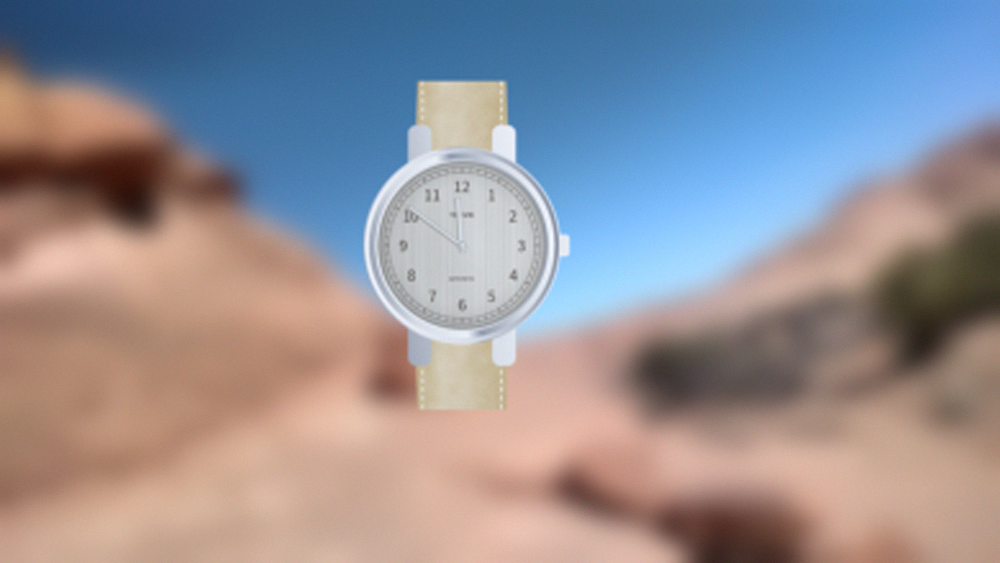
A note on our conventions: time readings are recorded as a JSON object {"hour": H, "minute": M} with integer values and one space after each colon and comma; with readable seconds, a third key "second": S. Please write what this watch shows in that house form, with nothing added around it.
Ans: {"hour": 11, "minute": 51}
